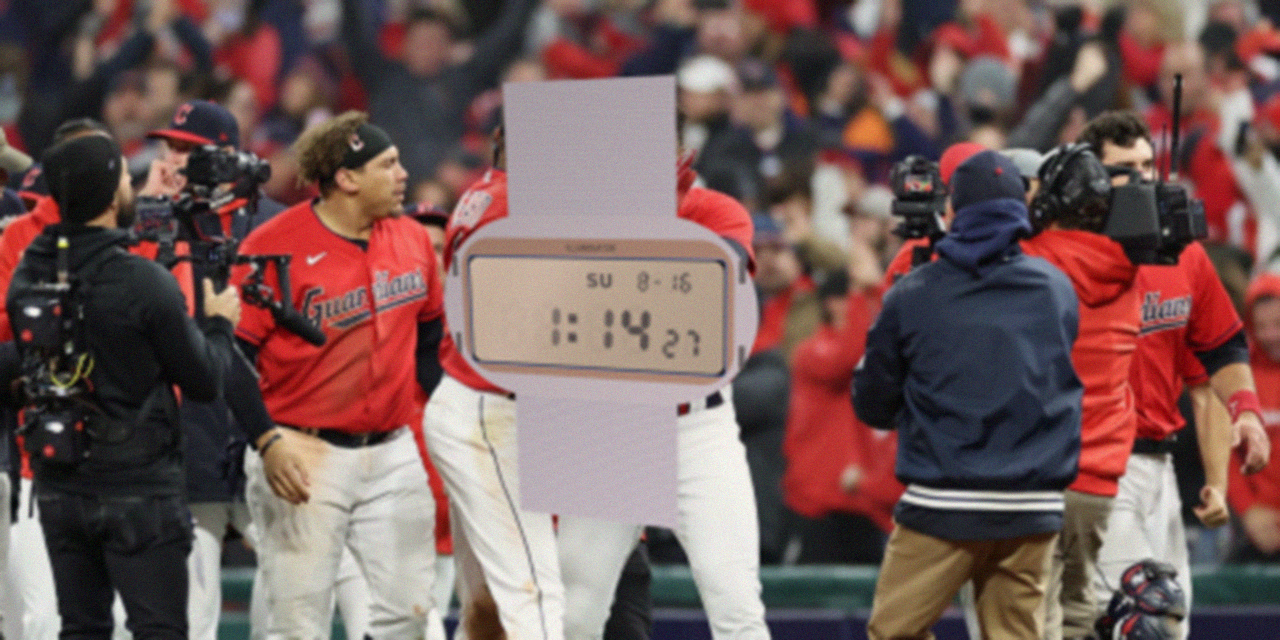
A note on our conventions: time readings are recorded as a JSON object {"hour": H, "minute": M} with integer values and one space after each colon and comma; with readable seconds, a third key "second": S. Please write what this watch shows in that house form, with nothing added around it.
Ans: {"hour": 1, "minute": 14, "second": 27}
